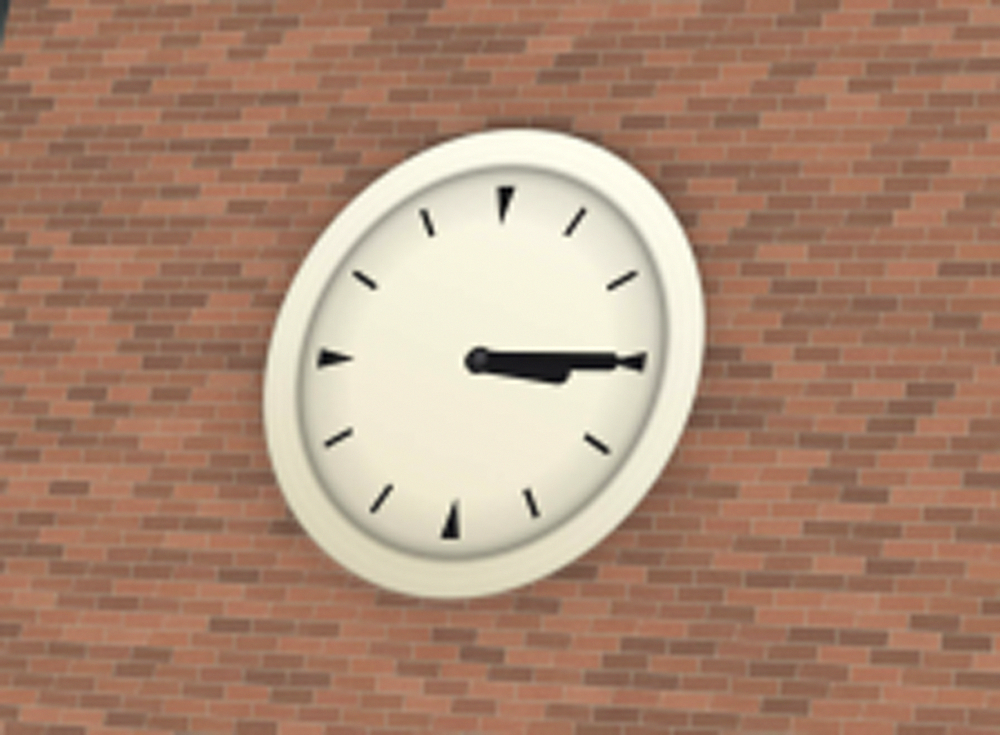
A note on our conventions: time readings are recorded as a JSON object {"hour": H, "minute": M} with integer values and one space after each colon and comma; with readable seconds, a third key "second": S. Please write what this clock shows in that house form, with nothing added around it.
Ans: {"hour": 3, "minute": 15}
